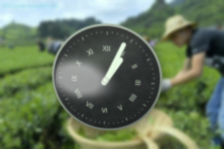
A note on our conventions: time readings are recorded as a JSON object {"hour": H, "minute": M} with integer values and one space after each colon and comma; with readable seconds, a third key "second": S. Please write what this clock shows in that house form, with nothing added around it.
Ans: {"hour": 1, "minute": 4}
